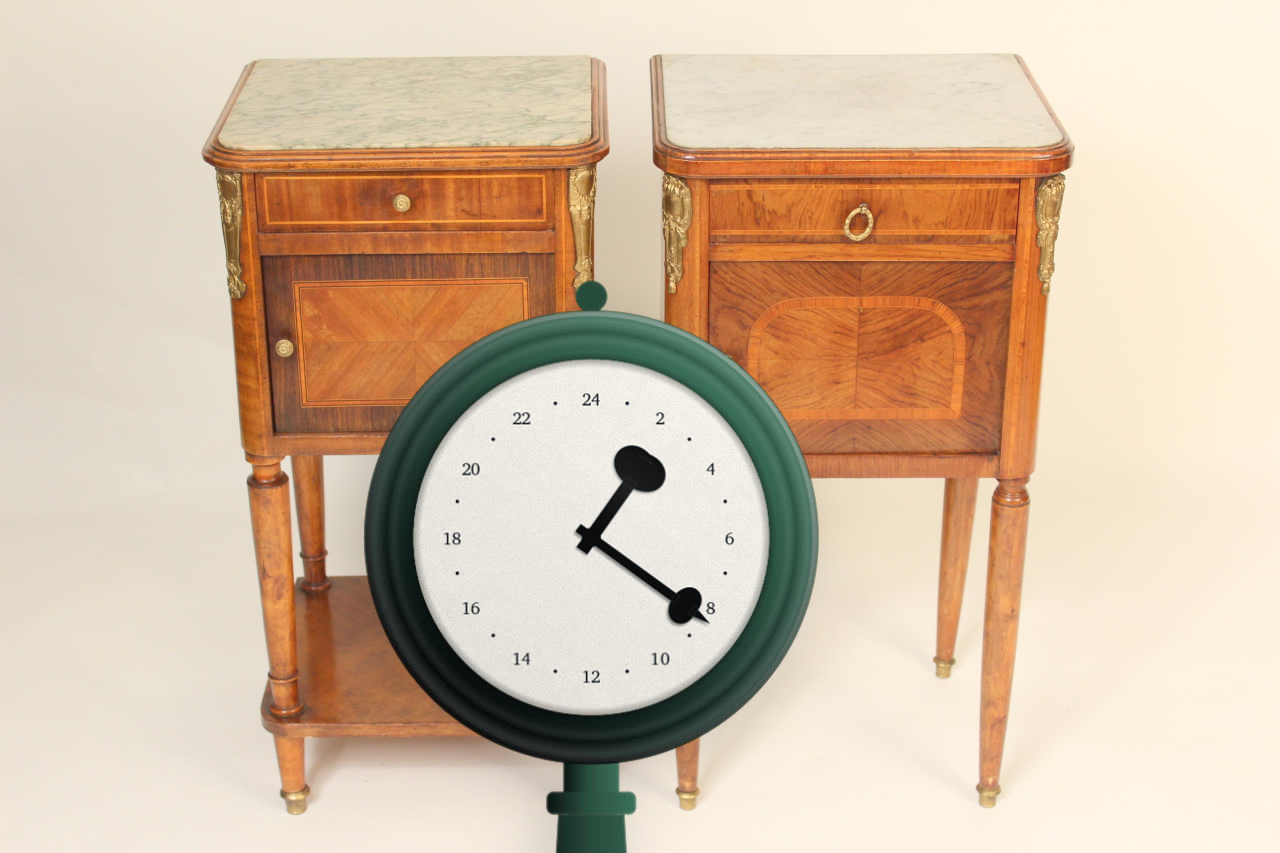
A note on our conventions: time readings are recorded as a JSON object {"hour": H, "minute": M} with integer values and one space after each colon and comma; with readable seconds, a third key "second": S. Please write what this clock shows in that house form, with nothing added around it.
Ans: {"hour": 2, "minute": 21}
